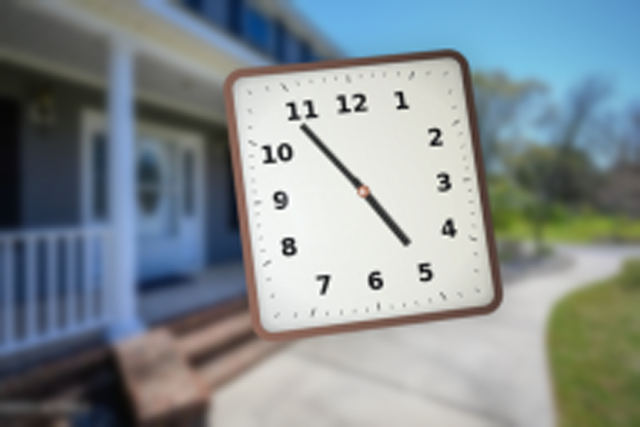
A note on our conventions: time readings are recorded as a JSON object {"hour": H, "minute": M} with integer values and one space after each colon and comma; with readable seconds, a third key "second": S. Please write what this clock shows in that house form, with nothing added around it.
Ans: {"hour": 4, "minute": 54}
